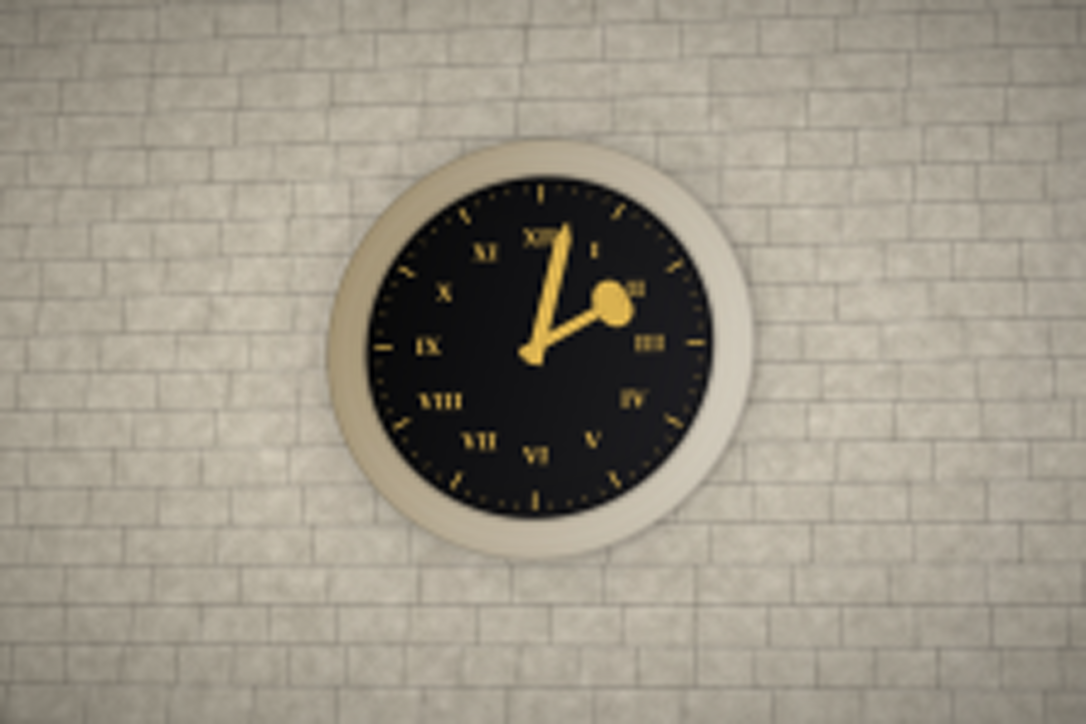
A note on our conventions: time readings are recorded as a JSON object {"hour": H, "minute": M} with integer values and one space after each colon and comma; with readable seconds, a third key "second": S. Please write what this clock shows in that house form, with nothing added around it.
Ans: {"hour": 2, "minute": 2}
